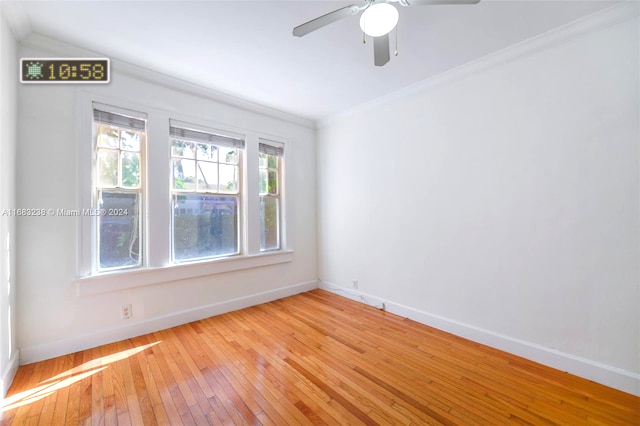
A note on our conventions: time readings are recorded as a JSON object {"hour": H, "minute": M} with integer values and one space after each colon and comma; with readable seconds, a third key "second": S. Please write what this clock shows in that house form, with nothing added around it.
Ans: {"hour": 10, "minute": 58}
